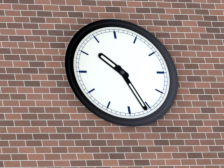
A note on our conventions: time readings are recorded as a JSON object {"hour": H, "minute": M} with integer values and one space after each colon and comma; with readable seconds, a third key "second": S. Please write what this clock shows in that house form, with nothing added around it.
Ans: {"hour": 10, "minute": 26}
